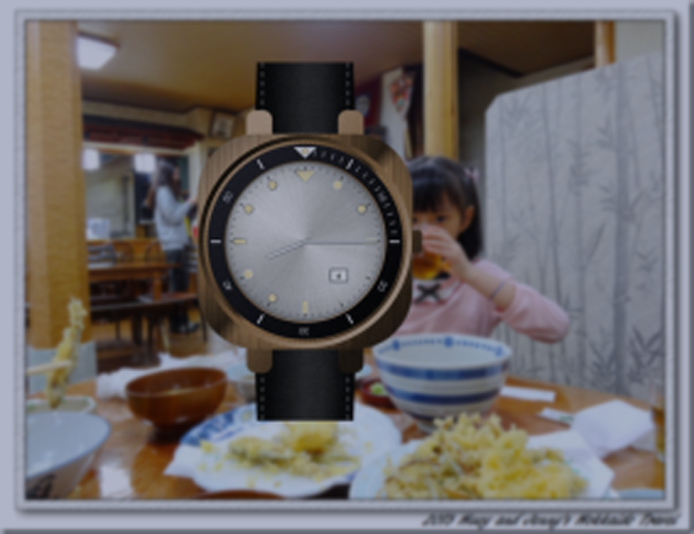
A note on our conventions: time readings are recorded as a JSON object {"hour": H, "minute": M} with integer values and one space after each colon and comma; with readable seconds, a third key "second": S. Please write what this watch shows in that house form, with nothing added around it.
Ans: {"hour": 8, "minute": 15}
